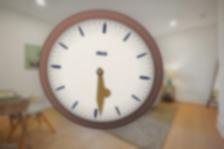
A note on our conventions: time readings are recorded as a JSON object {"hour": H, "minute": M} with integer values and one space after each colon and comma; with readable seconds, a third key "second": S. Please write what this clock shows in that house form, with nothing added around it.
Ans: {"hour": 5, "minute": 29}
